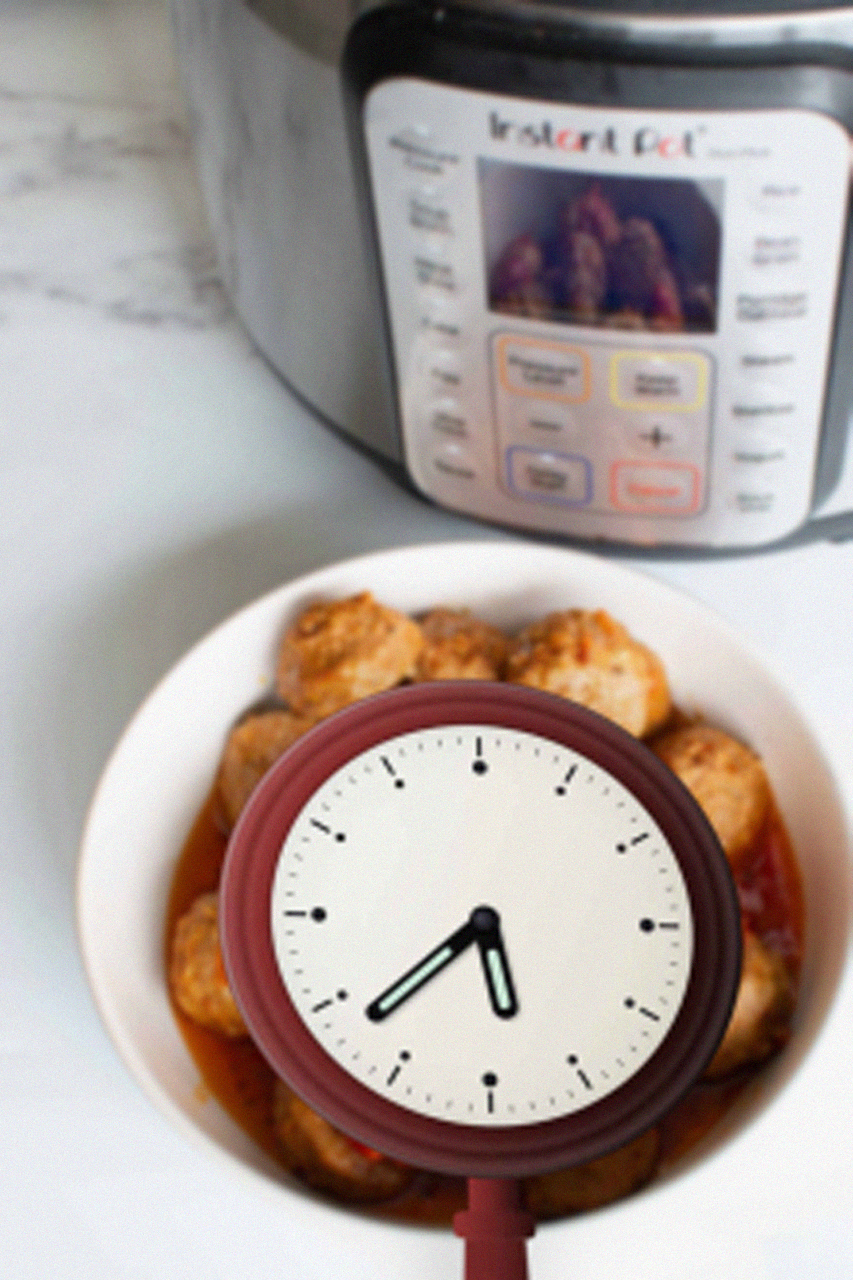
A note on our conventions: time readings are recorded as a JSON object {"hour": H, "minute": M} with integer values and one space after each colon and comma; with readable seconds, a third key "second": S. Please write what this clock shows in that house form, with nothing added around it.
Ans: {"hour": 5, "minute": 38}
